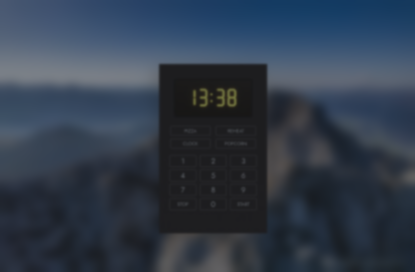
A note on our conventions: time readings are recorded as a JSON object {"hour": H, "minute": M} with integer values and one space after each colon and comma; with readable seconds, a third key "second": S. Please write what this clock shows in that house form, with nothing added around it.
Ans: {"hour": 13, "minute": 38}
